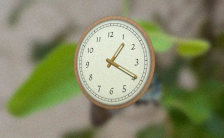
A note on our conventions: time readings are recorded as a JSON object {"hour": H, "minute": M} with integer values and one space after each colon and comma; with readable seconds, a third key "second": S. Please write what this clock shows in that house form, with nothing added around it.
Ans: {"hour": 1, "minute": 20}
